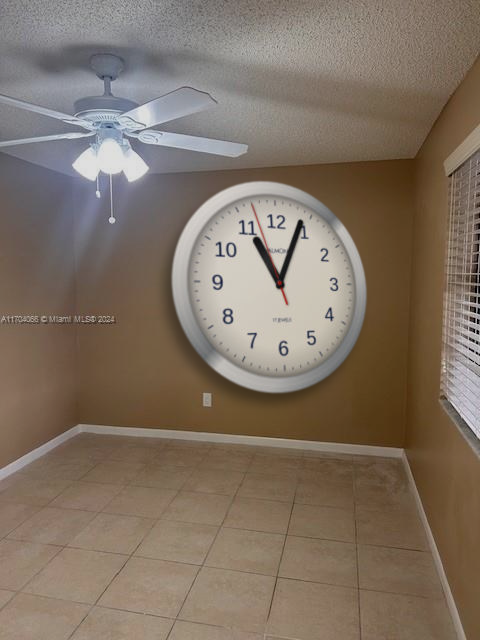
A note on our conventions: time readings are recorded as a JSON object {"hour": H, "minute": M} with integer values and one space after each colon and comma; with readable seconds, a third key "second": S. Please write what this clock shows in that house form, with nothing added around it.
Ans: {"hour": 11, "minute": 3, "second": 57}
